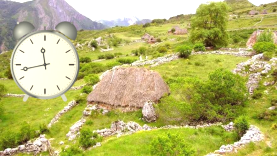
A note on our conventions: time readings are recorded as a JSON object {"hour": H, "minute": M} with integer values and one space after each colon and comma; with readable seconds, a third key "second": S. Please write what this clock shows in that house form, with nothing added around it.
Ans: {"hour": 11, "minute": 43}
